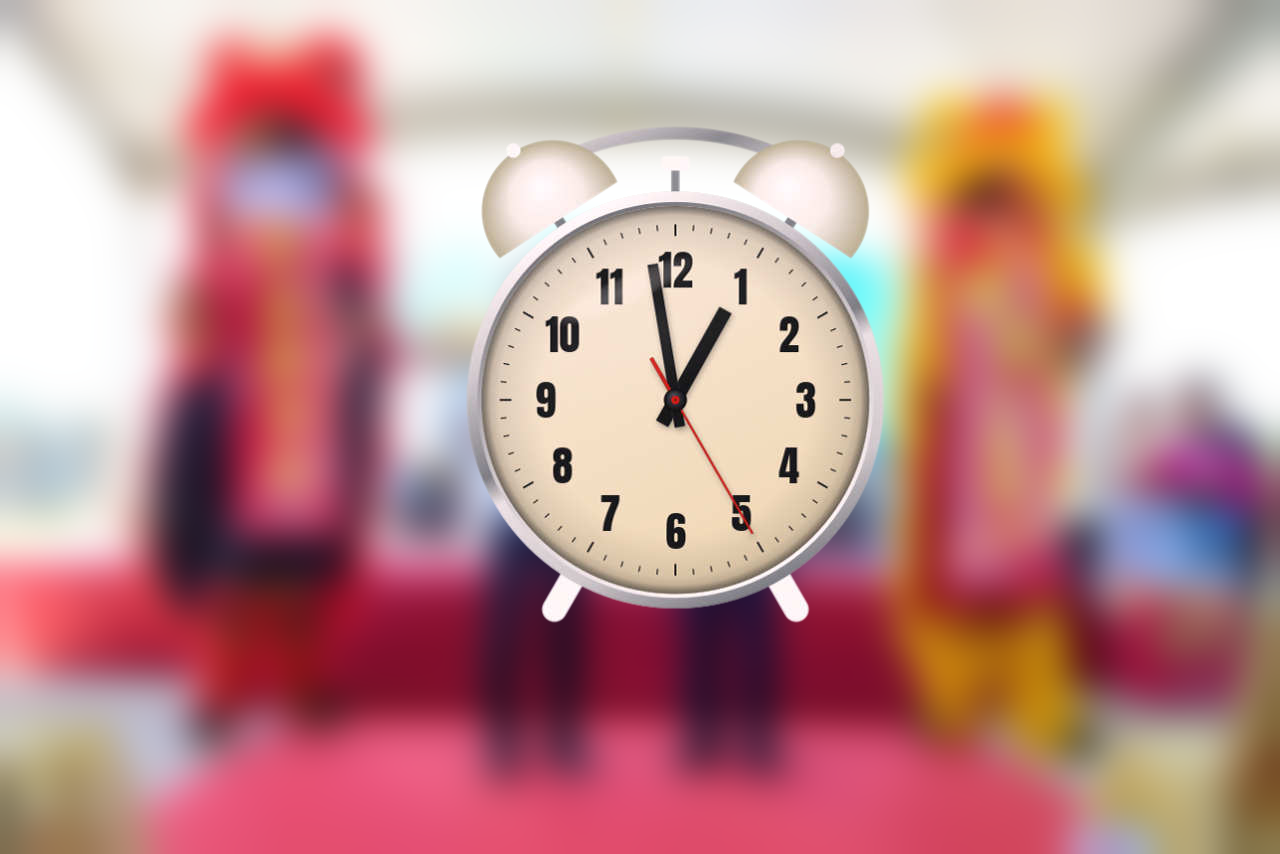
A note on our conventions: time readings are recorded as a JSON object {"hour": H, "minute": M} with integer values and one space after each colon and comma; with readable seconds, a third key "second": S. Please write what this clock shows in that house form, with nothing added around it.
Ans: {"hour": 12, "minute": 58, "second": 25}
